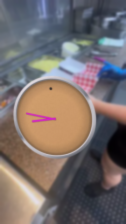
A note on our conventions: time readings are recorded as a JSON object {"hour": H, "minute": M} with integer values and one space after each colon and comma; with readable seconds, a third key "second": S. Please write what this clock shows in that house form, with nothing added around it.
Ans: {"hour": 8, "minute": 47}
